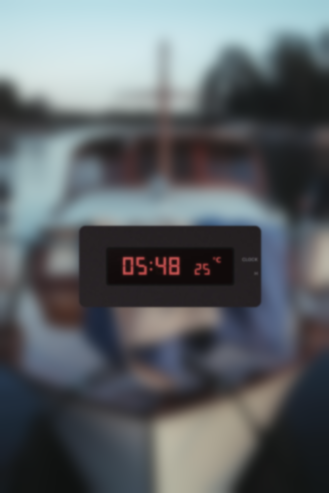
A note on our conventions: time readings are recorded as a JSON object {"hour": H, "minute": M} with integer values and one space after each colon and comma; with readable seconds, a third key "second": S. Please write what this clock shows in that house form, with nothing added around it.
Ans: {"hour": 5, "minute": 48}
